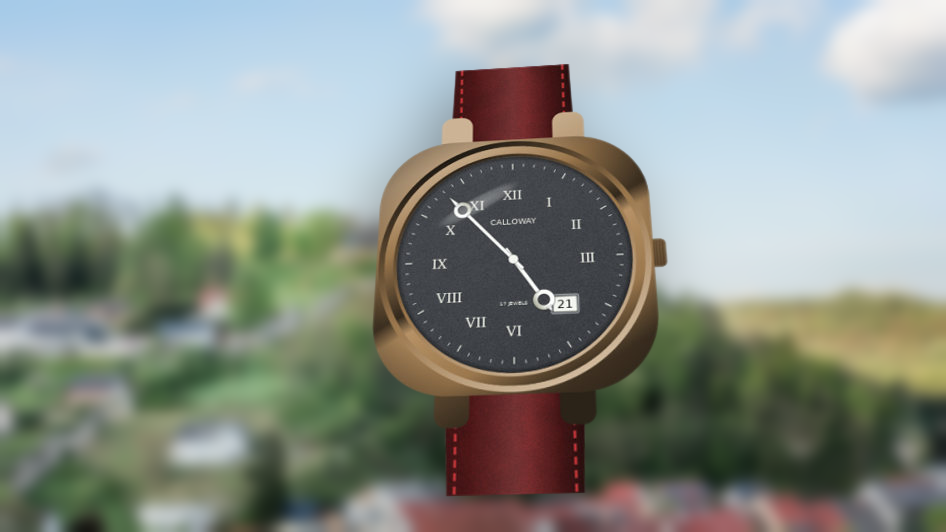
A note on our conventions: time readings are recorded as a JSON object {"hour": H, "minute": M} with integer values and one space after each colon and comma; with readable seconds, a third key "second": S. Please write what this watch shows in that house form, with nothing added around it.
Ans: {"hour": 4, "minute": 53}
